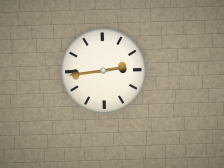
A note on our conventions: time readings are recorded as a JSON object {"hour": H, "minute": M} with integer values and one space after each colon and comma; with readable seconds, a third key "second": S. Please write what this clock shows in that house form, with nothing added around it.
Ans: {"hour": 2, "minute": 44}
